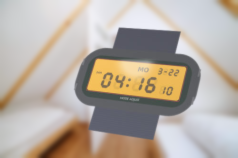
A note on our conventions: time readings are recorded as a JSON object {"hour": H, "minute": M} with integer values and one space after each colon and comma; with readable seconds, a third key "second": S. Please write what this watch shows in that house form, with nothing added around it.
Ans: {"hour": 4, "minute": 16}
